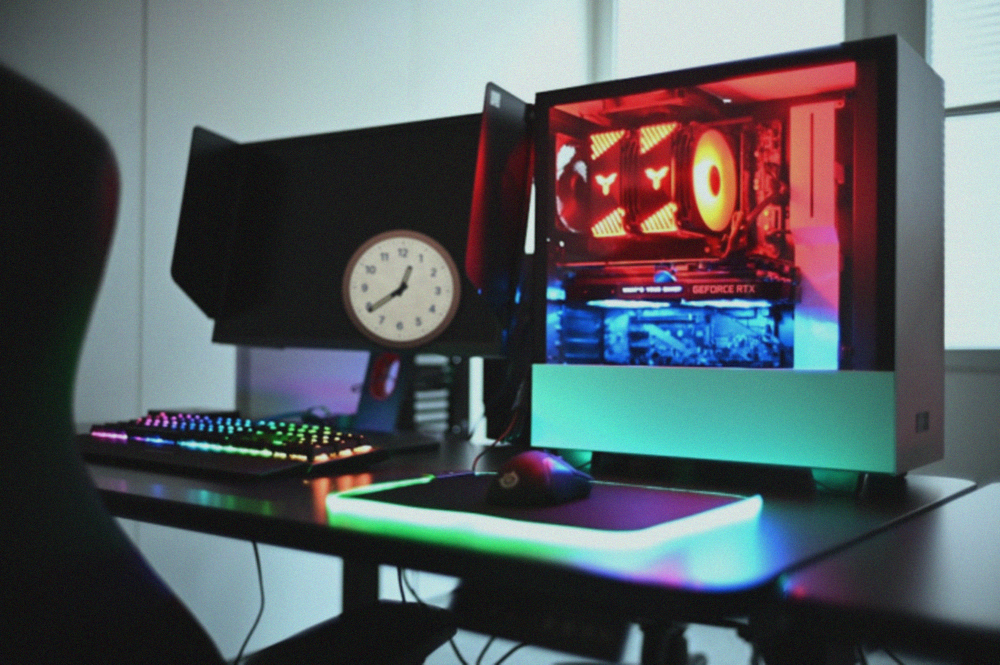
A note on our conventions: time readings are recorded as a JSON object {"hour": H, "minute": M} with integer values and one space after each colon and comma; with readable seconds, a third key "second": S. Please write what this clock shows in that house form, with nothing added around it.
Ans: {"hour": 12, "minute": 39}
